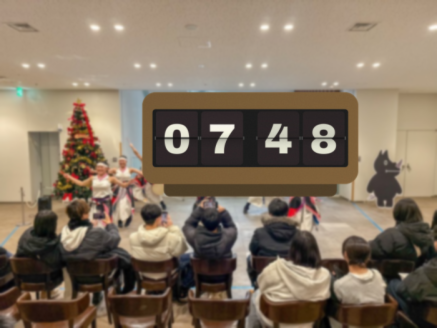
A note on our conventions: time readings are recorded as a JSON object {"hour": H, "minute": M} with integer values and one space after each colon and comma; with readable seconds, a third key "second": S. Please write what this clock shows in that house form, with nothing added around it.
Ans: {"hour": 7, "minute": 48}
